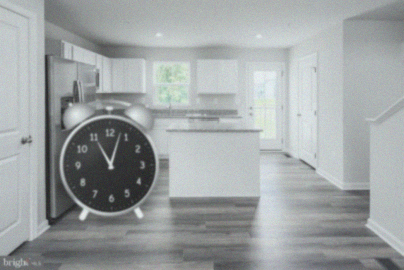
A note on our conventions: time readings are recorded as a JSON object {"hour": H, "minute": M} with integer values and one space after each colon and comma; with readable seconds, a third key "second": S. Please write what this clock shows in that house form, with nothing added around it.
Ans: {"hour": 11, "minute": 3}
